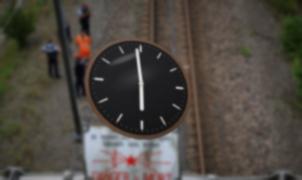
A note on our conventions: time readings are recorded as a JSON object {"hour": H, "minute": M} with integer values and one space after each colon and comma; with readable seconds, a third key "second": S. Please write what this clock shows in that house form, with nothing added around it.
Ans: {"hour": 5, "minute": 59}
